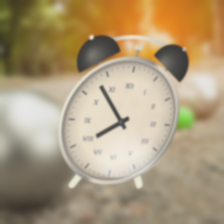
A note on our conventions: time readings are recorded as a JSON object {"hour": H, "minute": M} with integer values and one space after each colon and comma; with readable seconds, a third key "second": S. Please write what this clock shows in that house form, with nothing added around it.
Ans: {"hour": 7, "minute": 53}
